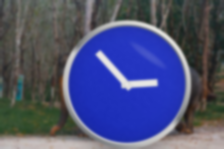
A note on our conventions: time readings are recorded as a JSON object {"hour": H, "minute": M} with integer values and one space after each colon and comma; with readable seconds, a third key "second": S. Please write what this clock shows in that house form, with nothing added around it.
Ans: {"hour": 2, "minute": 53}
